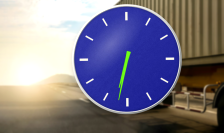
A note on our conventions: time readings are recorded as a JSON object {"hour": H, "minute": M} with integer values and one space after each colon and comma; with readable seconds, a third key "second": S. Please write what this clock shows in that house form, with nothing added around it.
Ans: {"hour": 6, "minute": 32}
